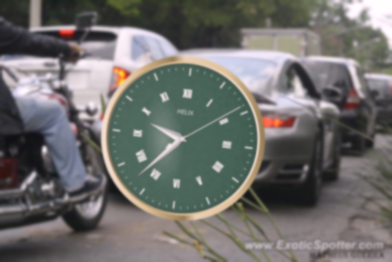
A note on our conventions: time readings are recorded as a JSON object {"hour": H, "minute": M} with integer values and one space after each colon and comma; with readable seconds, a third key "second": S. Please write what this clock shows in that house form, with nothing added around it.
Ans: {"hour": 9, "minute": 37, "second": 9}
